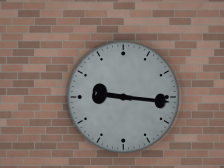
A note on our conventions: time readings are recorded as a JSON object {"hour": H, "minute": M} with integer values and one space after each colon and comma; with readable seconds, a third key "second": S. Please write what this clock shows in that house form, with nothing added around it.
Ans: {"hour": 9, "minute": 16}
